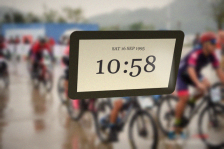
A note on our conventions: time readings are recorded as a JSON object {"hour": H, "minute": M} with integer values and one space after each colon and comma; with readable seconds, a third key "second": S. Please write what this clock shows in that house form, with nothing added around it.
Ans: {"hour": 10, "minute": 58}
